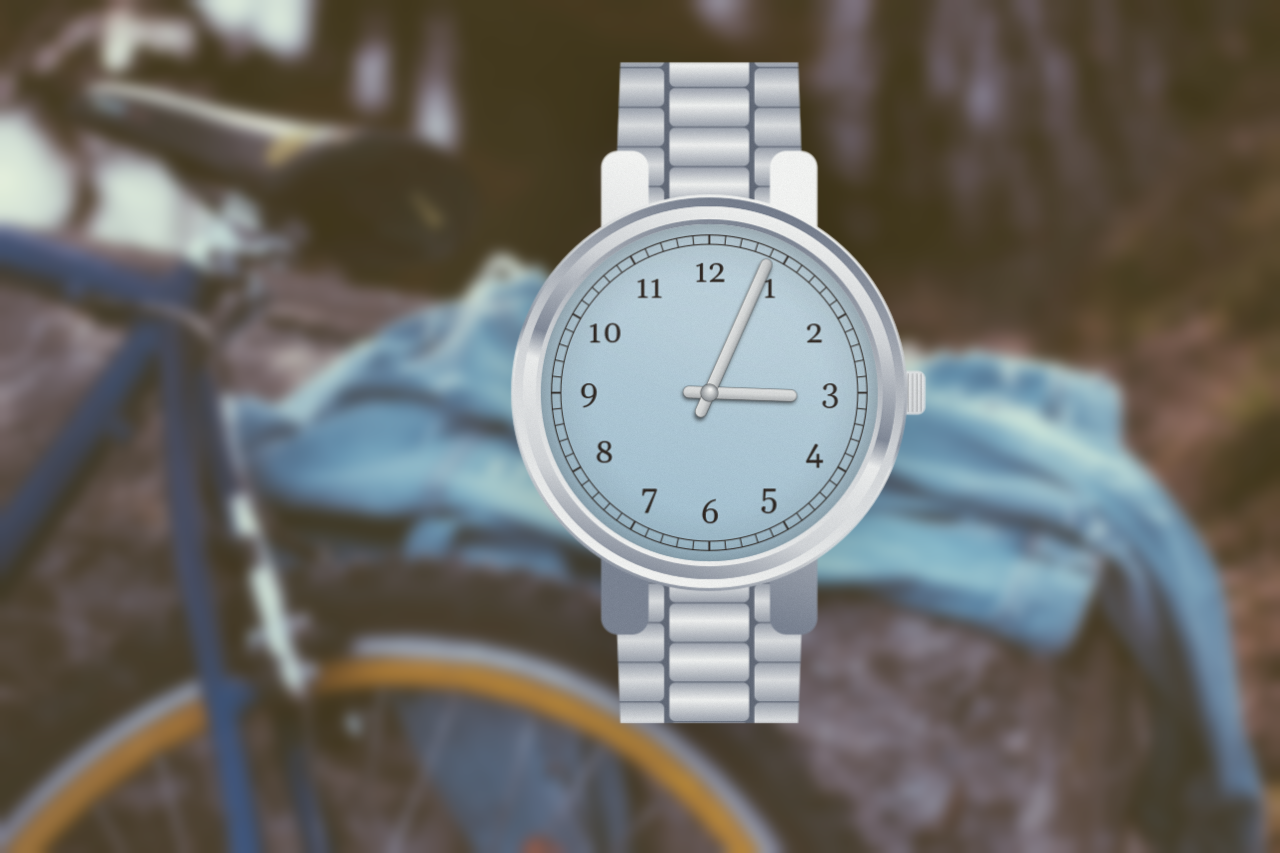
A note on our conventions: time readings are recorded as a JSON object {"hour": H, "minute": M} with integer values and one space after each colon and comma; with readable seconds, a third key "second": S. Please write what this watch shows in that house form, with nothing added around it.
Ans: {"hour": 3, "minute": 4}
